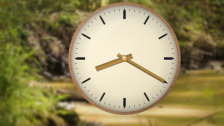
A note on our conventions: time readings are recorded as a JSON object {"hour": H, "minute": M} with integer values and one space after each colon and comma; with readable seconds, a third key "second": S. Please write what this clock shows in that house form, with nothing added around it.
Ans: {"hour": 8, "minute": 20}
